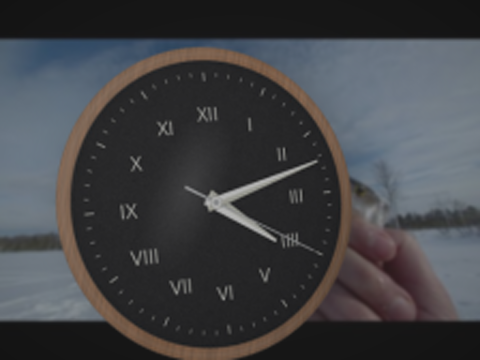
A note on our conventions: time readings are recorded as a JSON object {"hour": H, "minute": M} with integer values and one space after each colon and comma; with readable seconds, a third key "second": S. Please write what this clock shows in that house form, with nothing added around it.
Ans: {"hour": 4, "minute": 12, "second": 20}
